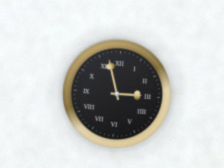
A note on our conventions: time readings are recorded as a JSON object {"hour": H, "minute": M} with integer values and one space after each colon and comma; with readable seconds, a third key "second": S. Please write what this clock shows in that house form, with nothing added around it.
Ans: {"hour": 2, "minute": 57}
